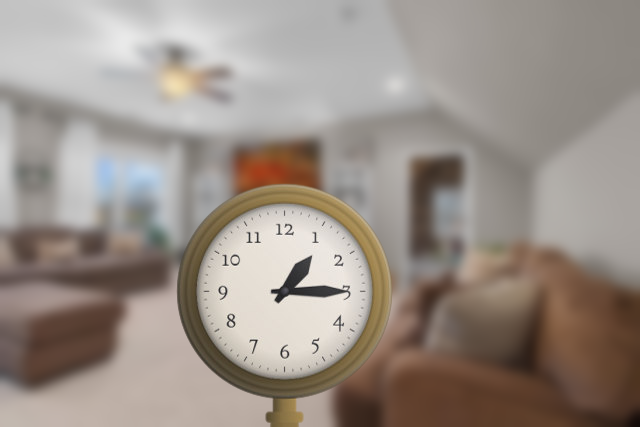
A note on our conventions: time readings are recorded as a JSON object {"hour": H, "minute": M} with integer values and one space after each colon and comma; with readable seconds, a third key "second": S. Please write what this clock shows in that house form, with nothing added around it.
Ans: {"hour": 1, "minute": 15}
